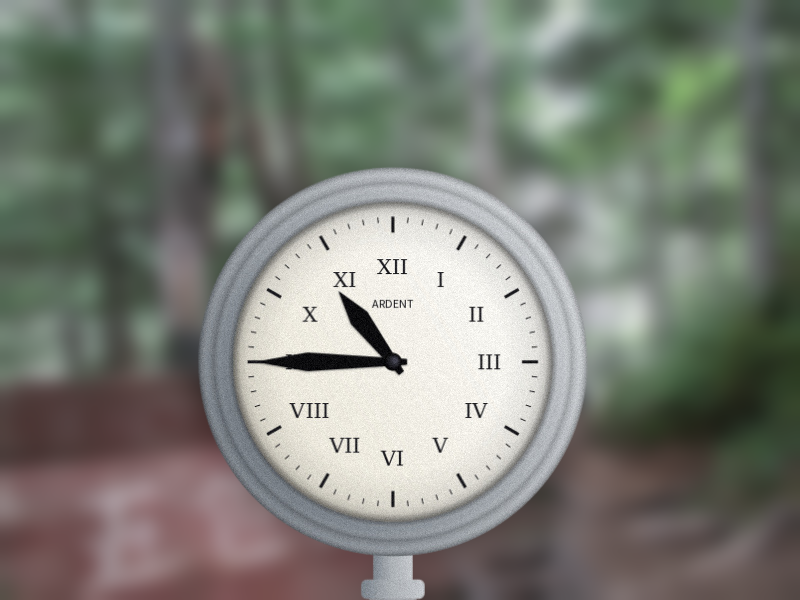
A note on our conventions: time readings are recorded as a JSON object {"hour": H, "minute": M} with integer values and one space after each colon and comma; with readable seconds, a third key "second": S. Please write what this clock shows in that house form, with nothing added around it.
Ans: {"hour": 10, "minute": 45}
